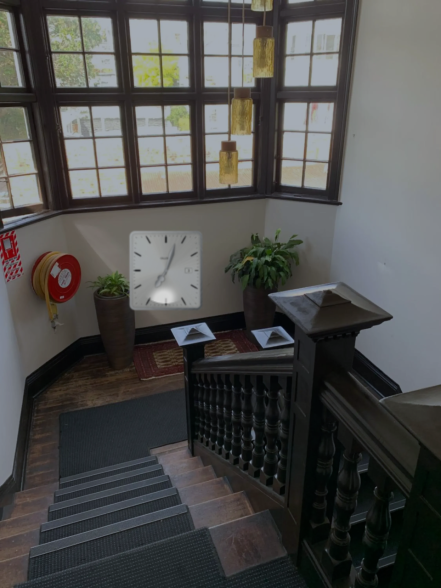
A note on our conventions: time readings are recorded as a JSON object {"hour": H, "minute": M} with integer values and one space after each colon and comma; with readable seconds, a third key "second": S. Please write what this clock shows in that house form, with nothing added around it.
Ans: {"hour": 7, "minute": 3}
